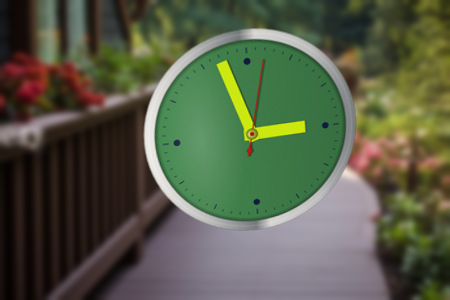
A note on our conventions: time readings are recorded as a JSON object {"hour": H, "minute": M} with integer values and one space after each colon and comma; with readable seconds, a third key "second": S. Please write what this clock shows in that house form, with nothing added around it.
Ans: {"hour": 2, "minute": 57, "second": 2}
